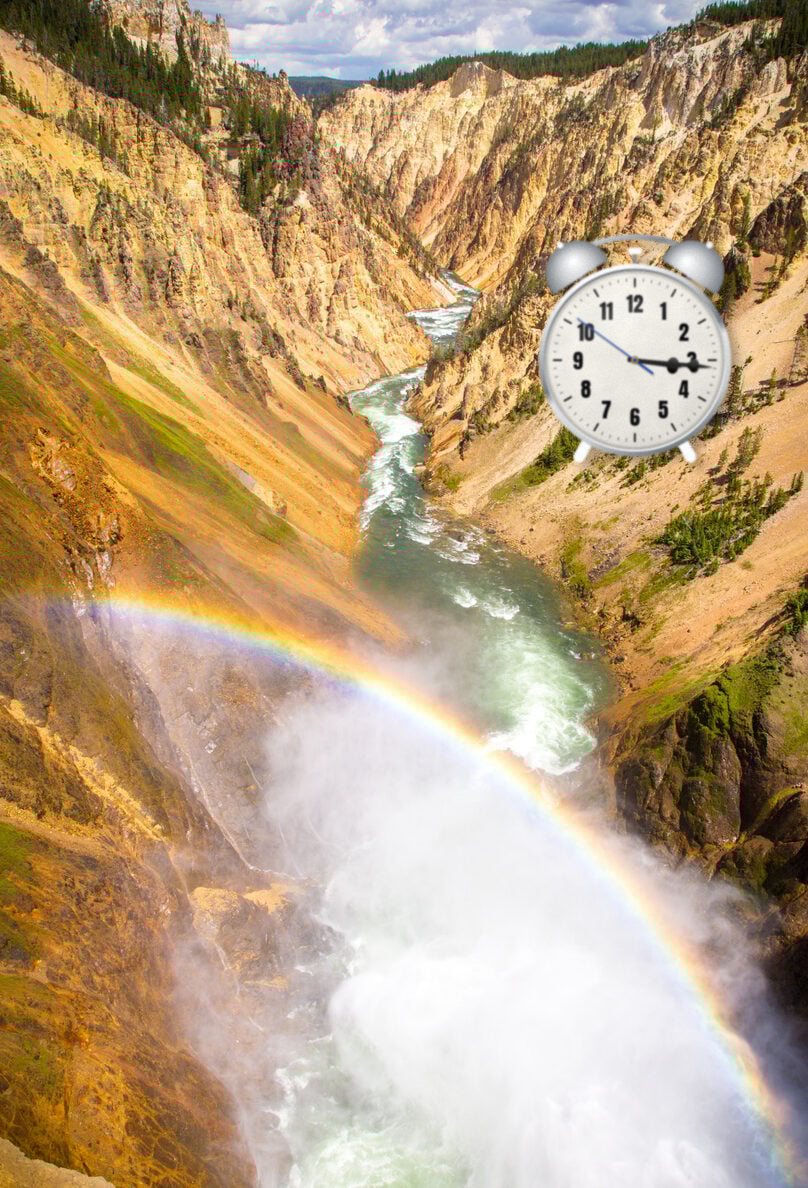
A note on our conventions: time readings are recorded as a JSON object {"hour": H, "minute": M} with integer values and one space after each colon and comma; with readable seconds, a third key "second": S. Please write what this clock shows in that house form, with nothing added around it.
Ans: {"hour": 3, "minute": 15, "second": 51}
